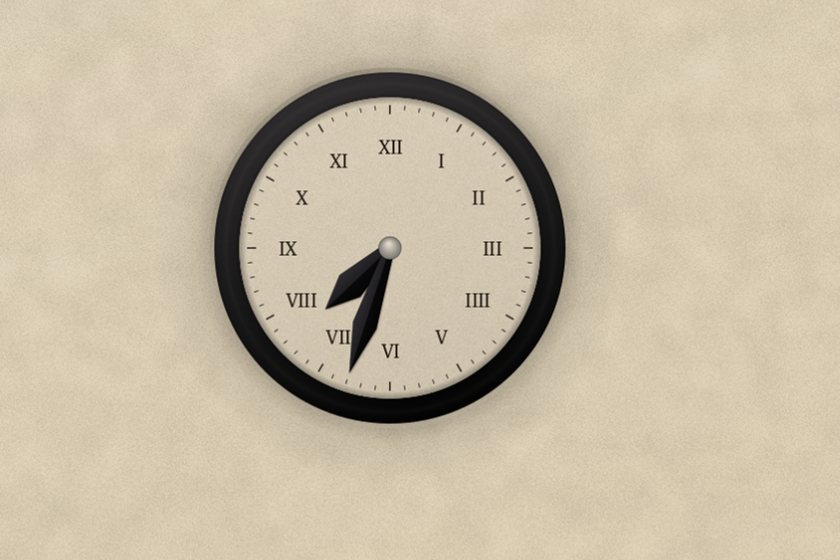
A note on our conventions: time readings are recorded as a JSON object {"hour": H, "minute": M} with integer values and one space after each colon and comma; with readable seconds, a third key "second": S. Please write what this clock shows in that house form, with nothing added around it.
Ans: {"hour": 7, "minute": 33}
